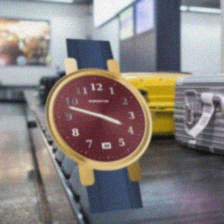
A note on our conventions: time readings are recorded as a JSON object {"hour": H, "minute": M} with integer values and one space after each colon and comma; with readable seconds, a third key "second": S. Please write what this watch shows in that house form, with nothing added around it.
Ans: {"hour": 3, "minute": 48}
